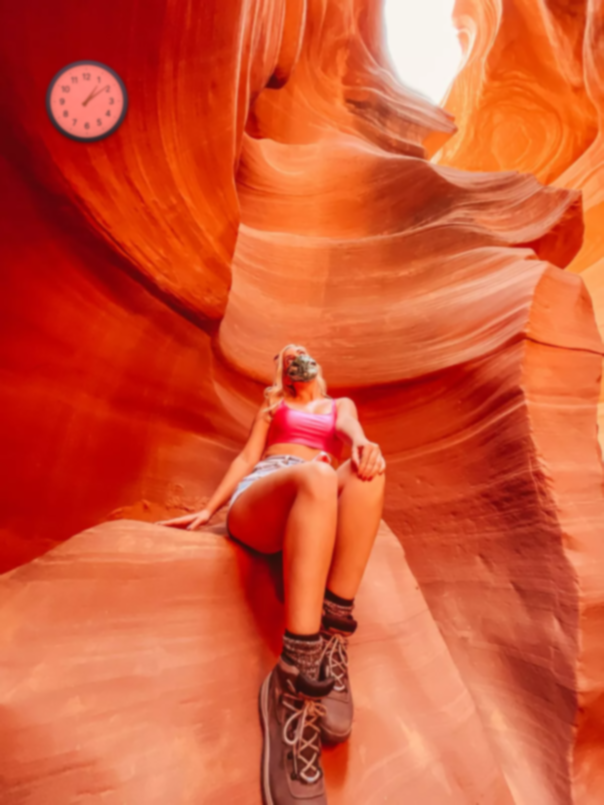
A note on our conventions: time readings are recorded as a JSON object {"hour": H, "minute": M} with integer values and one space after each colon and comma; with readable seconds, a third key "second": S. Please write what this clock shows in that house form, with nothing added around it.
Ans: {"hour": 1, "minute": 9}
